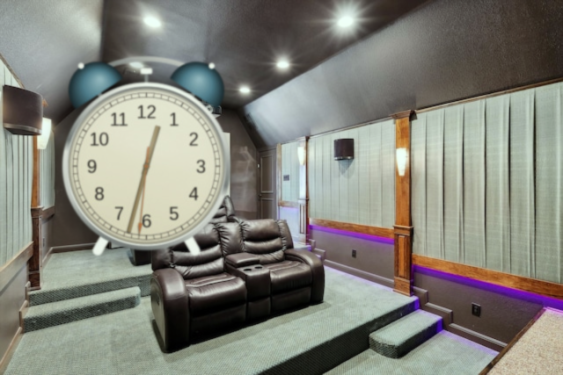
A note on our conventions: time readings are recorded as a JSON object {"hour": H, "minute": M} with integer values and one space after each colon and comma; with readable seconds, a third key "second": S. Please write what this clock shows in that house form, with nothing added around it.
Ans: {"hour": 12, "minute": 32, "second": 31}
